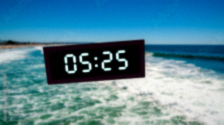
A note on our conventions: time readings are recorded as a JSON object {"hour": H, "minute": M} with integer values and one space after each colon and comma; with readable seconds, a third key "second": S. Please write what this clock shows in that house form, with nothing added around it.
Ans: {"hour": 5, "minute": 25}
